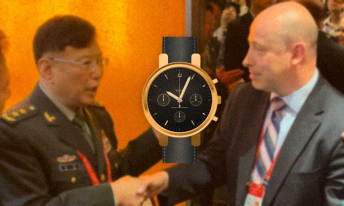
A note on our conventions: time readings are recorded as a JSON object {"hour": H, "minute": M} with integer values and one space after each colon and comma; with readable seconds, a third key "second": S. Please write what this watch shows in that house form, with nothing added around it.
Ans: {"hour": 10, "minute": 4}
